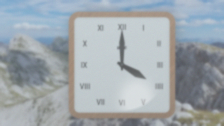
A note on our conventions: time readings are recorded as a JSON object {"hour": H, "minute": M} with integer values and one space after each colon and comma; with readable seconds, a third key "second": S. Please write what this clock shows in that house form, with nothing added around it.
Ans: {"hour": 4, "minute": 0}
